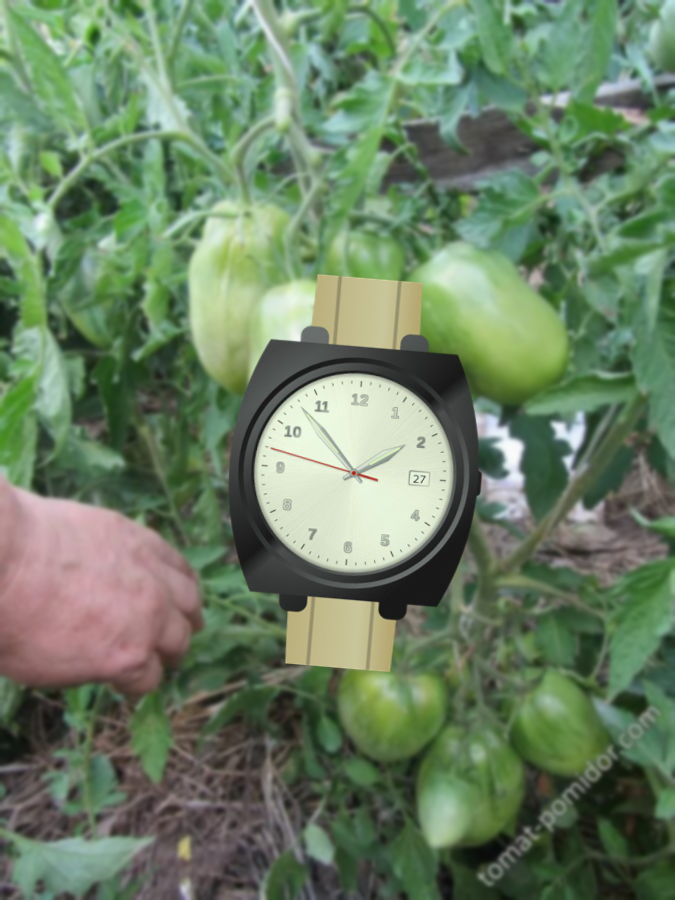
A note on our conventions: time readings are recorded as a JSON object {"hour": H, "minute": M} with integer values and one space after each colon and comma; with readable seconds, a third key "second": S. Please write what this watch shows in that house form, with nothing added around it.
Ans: {"hour": 1, "minute": 52, "second": 47}
